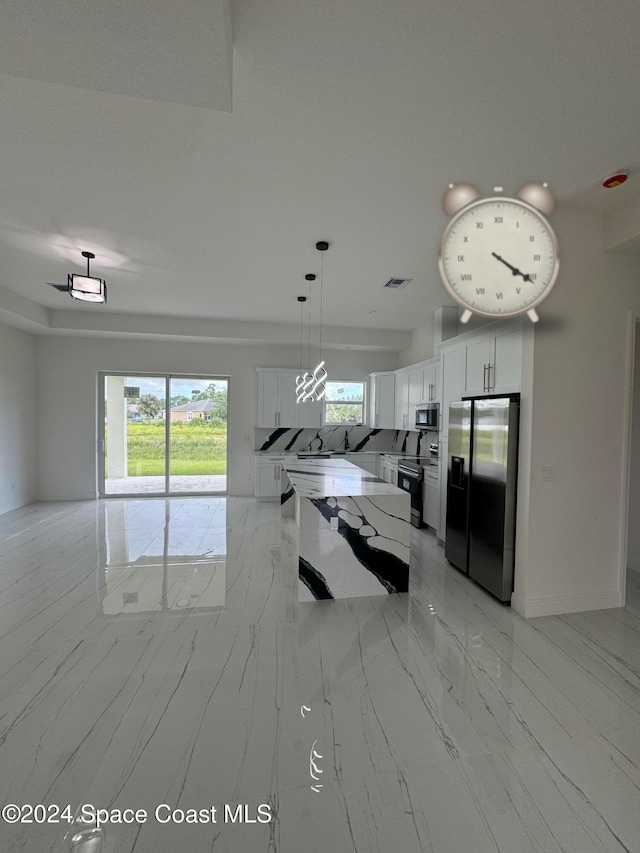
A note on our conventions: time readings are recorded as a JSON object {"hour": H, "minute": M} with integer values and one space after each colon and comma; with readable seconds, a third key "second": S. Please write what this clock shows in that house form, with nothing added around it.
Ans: {"hour": 4, "minute": 21}
